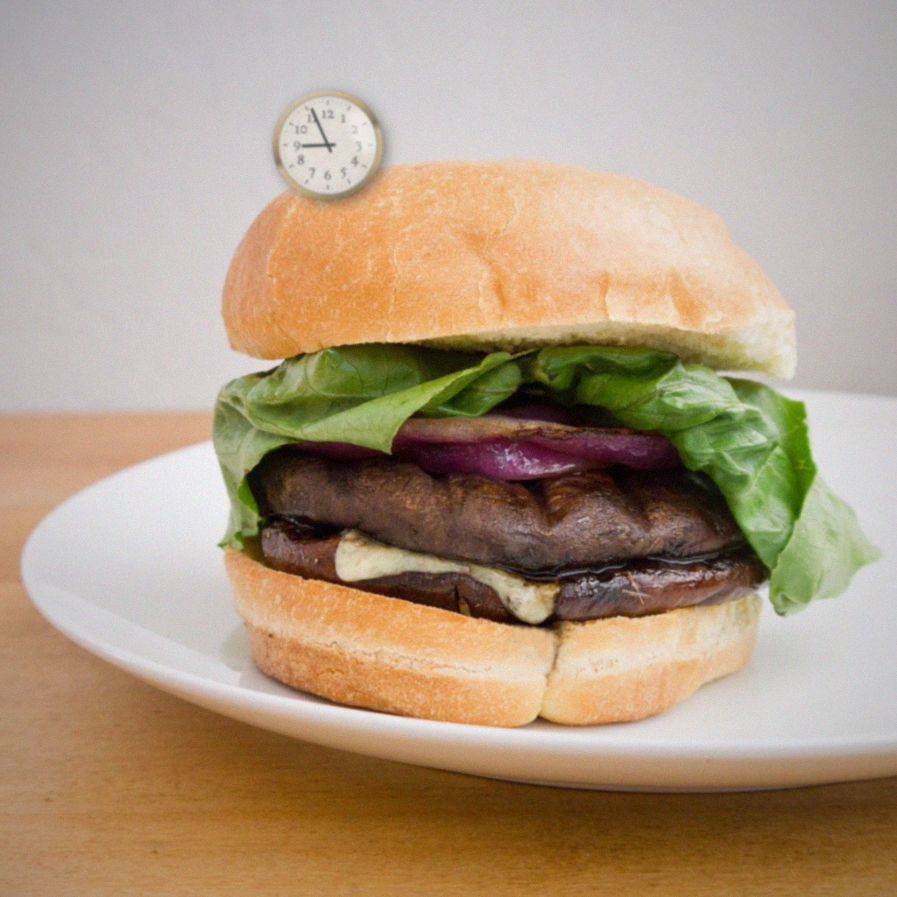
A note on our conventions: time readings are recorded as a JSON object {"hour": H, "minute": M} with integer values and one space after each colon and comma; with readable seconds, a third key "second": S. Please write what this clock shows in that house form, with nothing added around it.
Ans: {"hour": 8, "minute": 56}
